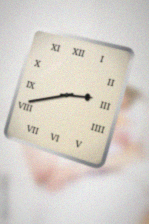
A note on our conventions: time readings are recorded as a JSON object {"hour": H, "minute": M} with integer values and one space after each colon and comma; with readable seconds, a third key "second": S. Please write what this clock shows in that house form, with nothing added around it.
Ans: {"hour": 2, "minute": 41}
